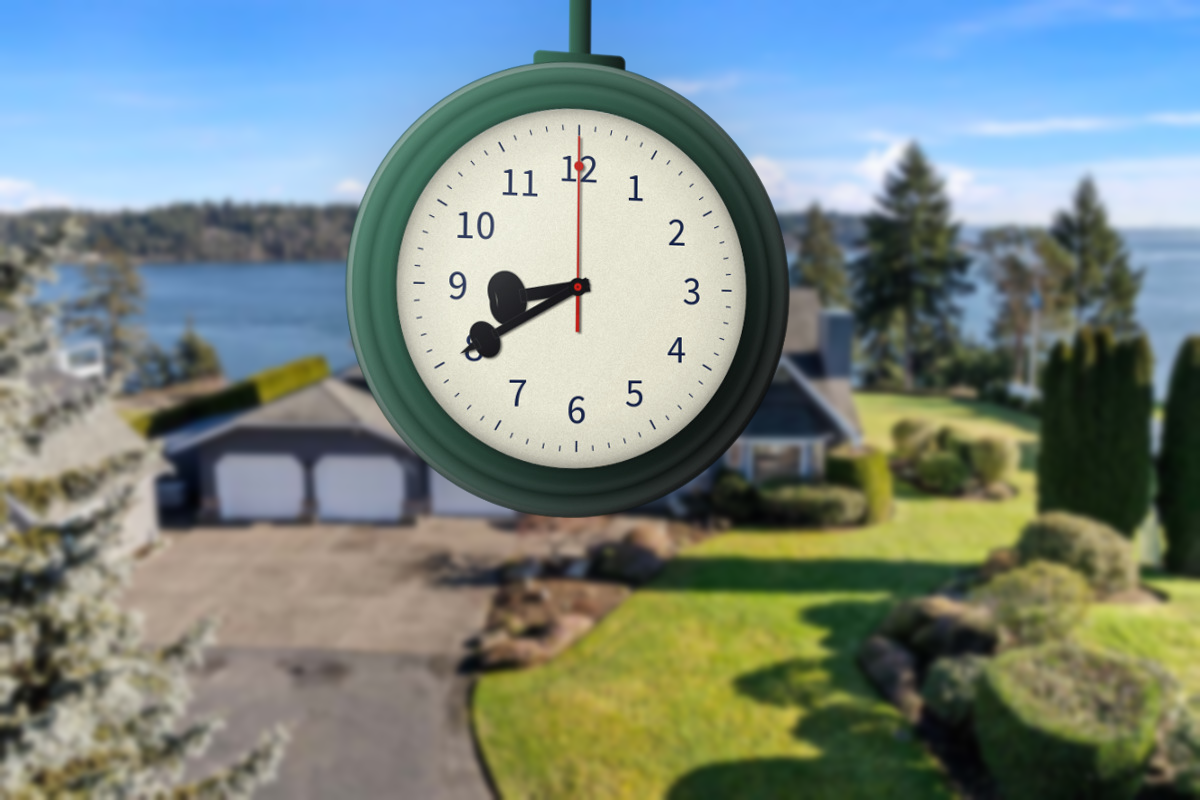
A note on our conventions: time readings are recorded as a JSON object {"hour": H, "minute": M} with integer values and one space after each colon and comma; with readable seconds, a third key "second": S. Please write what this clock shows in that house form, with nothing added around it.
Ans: {"hour": 8, "minute": 40, "second": 0}
